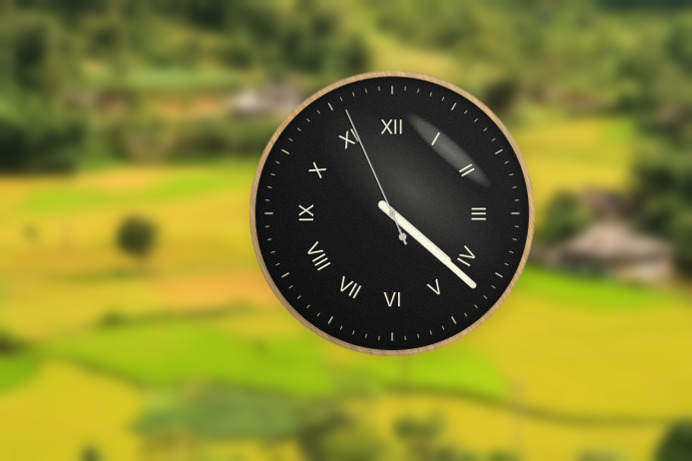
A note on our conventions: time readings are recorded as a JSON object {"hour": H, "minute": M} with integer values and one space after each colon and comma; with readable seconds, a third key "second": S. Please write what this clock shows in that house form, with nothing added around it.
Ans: {"hour": 4, "minute": 21, "second": 56}
